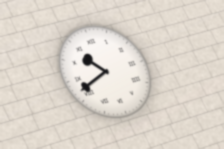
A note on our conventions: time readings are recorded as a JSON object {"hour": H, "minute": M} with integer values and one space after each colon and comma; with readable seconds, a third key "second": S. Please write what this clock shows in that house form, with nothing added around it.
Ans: {"hour": 10, "minute": 42}
